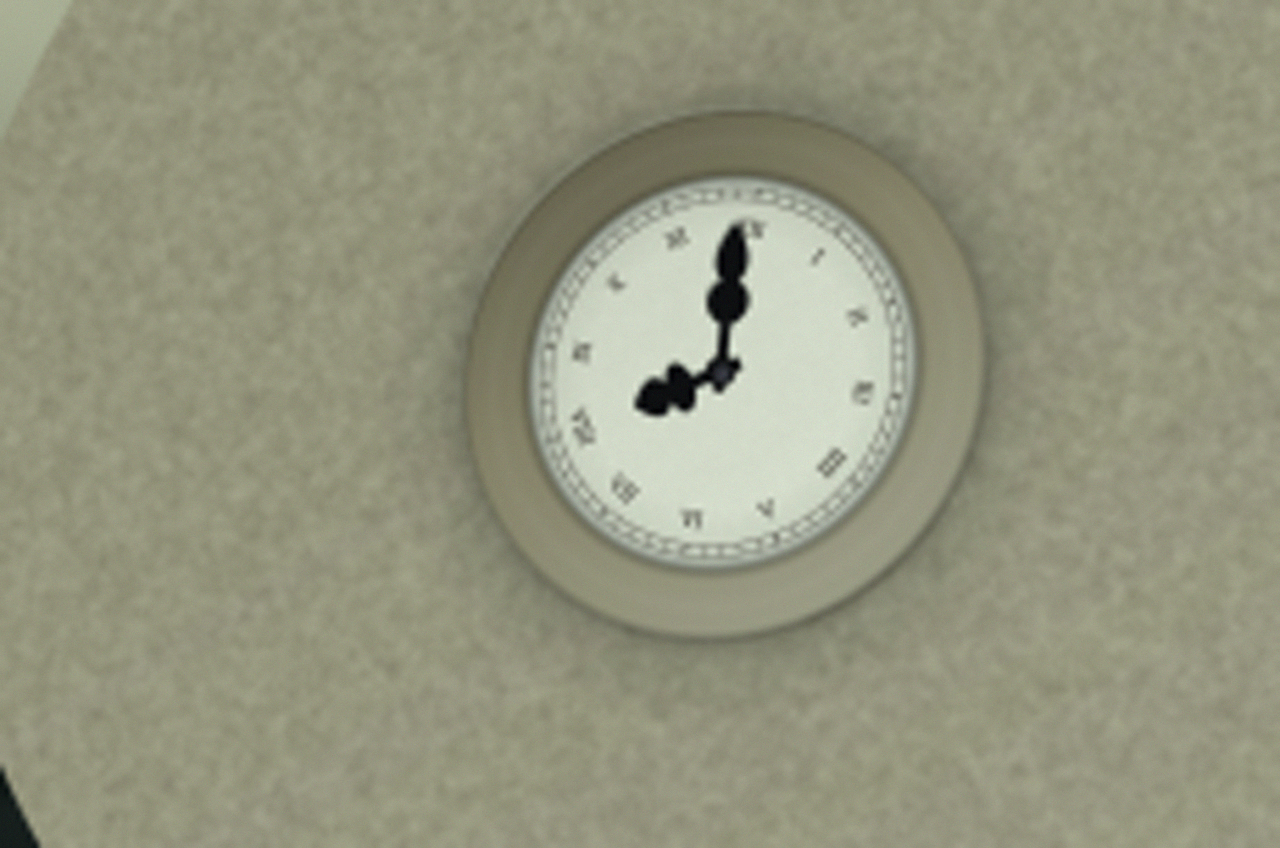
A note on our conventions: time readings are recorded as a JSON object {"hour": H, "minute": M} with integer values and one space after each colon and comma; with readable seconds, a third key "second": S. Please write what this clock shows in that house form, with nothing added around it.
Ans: {"hour": 7, "minute": 59}
